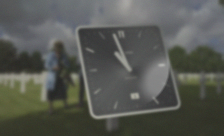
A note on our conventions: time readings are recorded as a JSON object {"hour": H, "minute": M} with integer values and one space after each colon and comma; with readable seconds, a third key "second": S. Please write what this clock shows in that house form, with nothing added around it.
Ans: {"hour": 10, "minute": 58}
